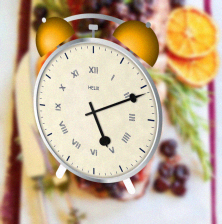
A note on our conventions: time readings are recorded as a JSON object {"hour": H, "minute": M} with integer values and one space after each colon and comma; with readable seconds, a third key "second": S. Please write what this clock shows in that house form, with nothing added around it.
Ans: {"hour": 5, "minute": 11}
